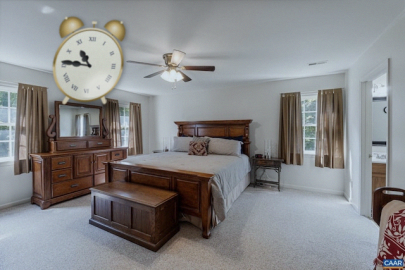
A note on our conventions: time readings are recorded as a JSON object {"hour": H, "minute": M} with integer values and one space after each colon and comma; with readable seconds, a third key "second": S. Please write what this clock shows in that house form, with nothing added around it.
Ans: {"hour": 10, "minute": 46}
